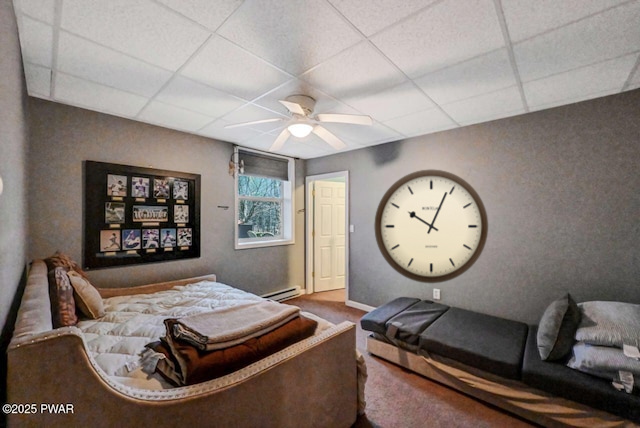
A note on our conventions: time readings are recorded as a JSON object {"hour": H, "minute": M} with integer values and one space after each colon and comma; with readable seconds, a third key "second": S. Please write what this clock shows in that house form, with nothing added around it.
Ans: {"hour": 10, "minute": 4}
